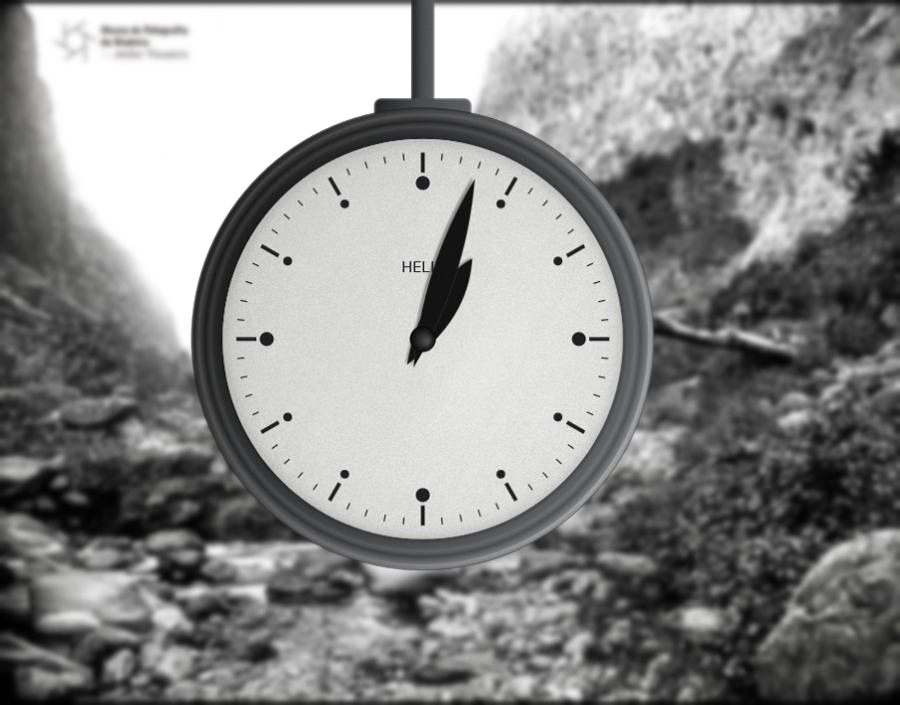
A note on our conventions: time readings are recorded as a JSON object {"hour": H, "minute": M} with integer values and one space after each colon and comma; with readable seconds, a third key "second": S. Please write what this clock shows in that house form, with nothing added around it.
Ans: {"hour": 1, "minute": 3}
